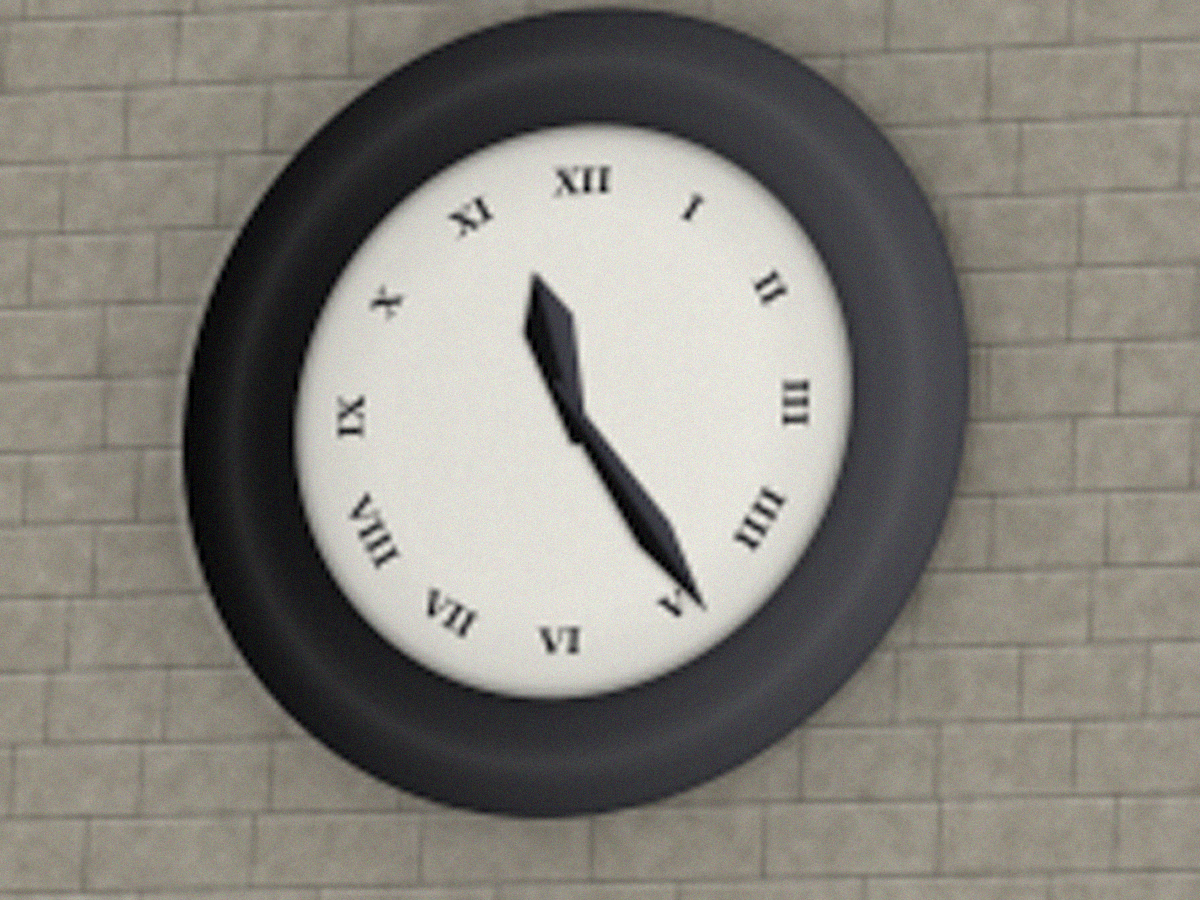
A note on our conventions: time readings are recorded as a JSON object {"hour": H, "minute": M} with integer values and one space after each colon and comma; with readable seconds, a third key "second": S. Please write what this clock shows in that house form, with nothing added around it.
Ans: {"hour": 11, "minute": 24}
